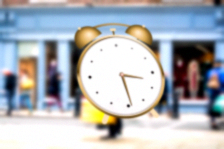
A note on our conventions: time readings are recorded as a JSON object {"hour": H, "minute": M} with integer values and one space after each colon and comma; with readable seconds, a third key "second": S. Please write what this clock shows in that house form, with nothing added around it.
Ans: {"hour": 3, "minute": 29}
